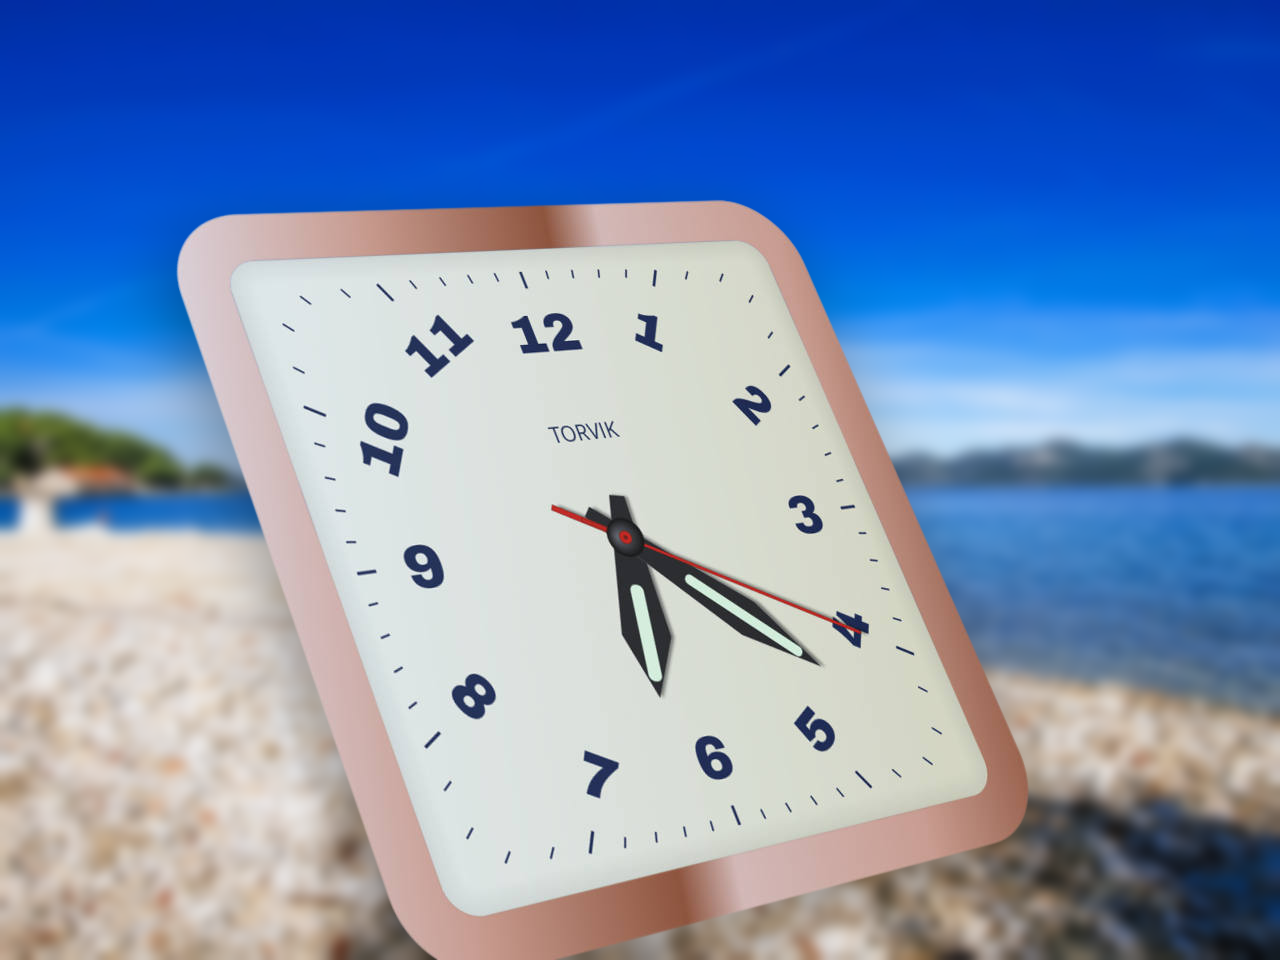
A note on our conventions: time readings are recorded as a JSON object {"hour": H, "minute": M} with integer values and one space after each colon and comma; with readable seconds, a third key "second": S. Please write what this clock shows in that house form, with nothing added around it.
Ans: {"hour": 6, "minute": 22, "second": 20}
